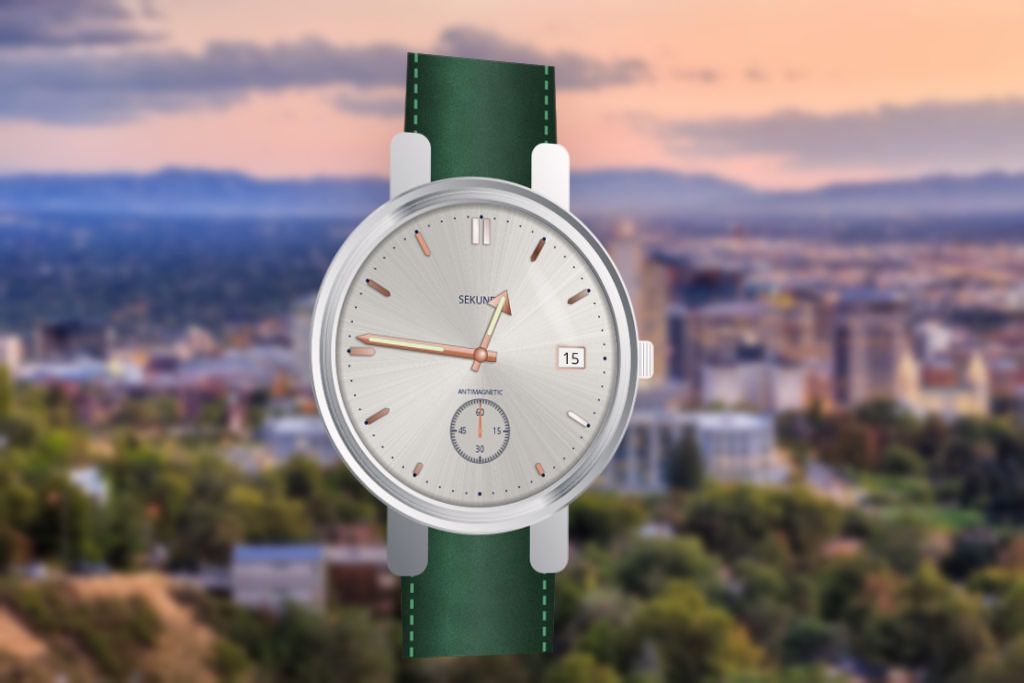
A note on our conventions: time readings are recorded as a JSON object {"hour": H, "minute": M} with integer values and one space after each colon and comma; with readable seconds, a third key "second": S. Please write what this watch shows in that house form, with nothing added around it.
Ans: {"hour": 12, "minute": 46}
